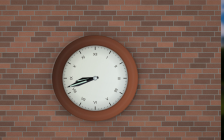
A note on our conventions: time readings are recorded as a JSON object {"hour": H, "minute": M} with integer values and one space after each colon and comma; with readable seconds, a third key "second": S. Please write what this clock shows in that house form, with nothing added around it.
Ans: {"hour": 8, "minute": 42}
